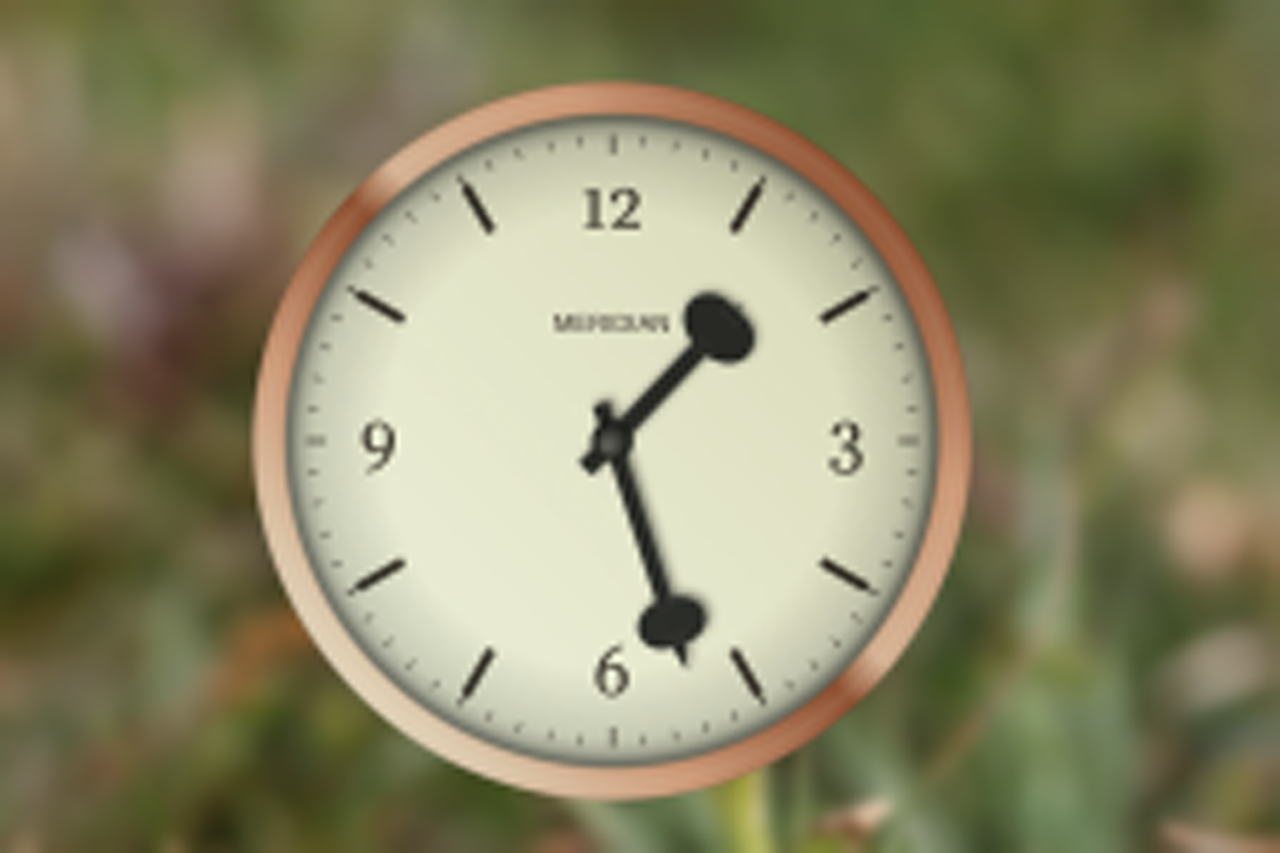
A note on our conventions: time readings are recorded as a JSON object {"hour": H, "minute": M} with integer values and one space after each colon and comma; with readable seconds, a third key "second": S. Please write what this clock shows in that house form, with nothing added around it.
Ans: {"hour": 1, "minute": 27}
